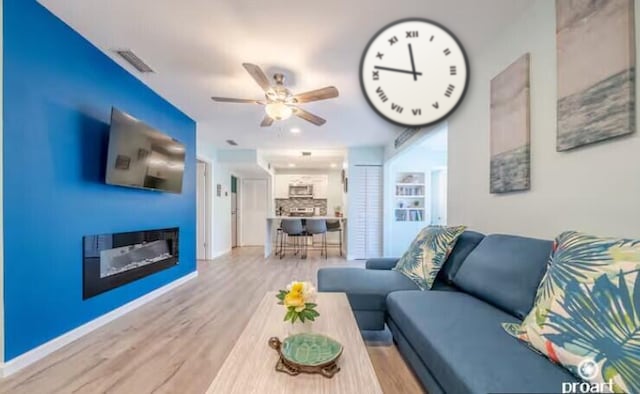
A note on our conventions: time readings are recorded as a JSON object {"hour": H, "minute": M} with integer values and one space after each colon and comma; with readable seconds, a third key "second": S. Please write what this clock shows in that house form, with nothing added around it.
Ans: {"hour": 11, "minute": 47}
